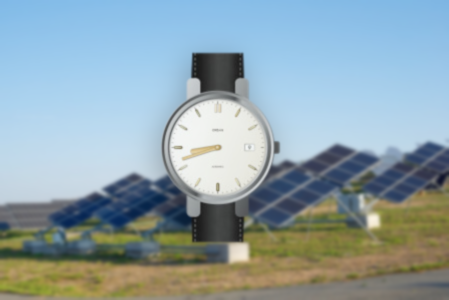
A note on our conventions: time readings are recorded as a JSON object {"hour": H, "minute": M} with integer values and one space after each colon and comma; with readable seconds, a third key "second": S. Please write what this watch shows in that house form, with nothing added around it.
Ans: {"hour": 8, "minute": 42}
